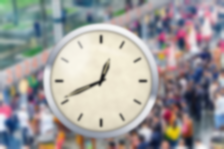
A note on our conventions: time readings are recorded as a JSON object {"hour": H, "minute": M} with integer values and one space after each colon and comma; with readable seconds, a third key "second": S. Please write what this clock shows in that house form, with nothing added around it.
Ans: {"hour": 12, "minute": 41}
